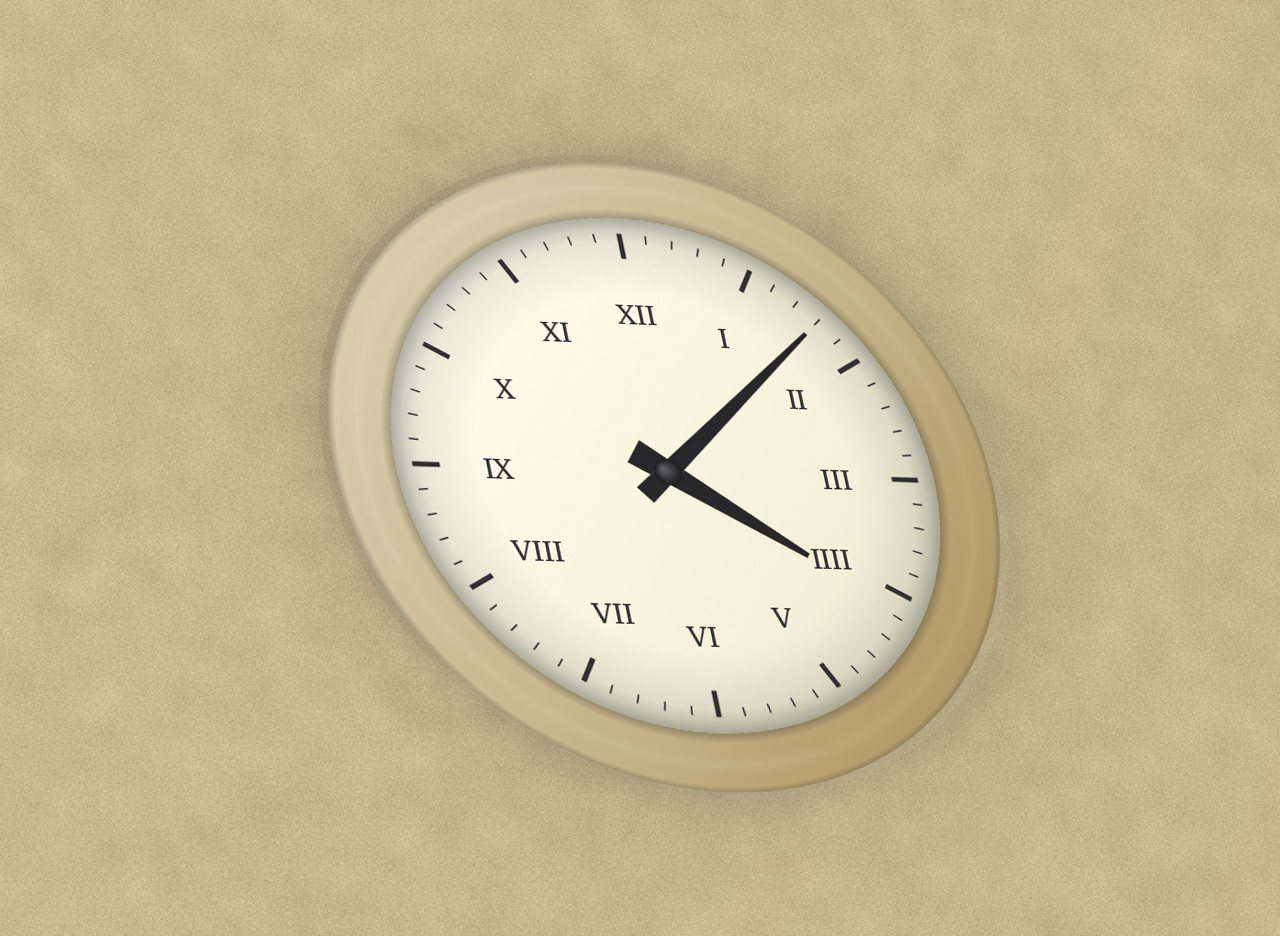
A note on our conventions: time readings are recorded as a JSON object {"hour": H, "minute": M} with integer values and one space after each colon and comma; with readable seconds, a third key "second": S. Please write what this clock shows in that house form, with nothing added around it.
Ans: {"hour": 4, "minute": 8}
